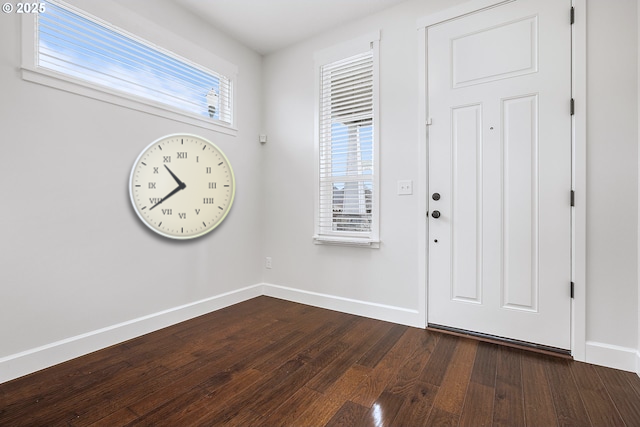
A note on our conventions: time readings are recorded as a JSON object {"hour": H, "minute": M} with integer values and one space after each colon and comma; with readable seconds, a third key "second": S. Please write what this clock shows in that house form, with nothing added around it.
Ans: {"hour": 10, "minute": 39}
